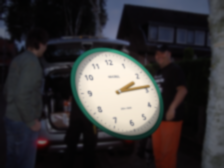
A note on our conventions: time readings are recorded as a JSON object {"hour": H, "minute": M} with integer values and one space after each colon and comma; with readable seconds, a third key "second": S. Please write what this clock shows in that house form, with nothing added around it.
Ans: {"hour": 2, "minute": 14}
